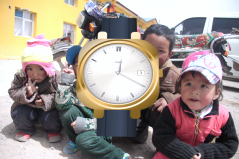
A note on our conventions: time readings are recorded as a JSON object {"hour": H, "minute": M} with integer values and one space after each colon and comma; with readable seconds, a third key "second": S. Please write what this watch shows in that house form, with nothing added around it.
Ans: {"hour": 12, "minute": 20}
